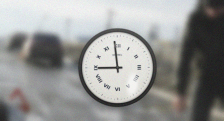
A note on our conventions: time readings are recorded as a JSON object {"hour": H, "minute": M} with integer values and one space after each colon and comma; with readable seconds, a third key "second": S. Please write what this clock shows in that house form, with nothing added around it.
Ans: {"hour": 8, "minute": 59}
